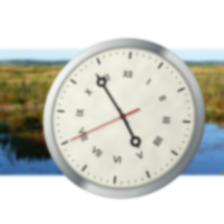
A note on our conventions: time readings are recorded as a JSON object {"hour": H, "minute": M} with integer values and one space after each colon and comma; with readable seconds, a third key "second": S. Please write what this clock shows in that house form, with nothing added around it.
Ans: {"hour": 4, "minute": 53, "second": 40}
